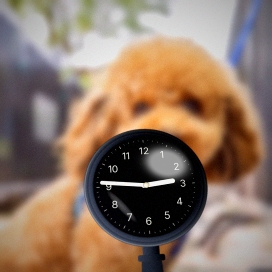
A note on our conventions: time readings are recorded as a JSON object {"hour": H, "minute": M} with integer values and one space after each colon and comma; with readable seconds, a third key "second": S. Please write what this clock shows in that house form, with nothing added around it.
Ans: {"hour": 2, "minute": 46}
